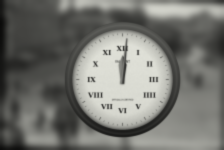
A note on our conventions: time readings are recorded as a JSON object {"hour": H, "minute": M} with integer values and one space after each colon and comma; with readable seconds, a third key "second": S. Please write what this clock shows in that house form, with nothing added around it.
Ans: {"hour": 12, "minute": 1}
